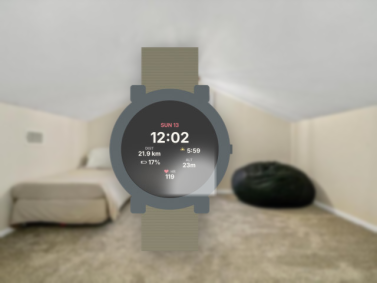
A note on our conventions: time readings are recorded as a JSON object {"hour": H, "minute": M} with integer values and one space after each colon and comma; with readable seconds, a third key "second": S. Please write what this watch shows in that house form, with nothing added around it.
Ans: {"hour": 12, "minute": 2}
